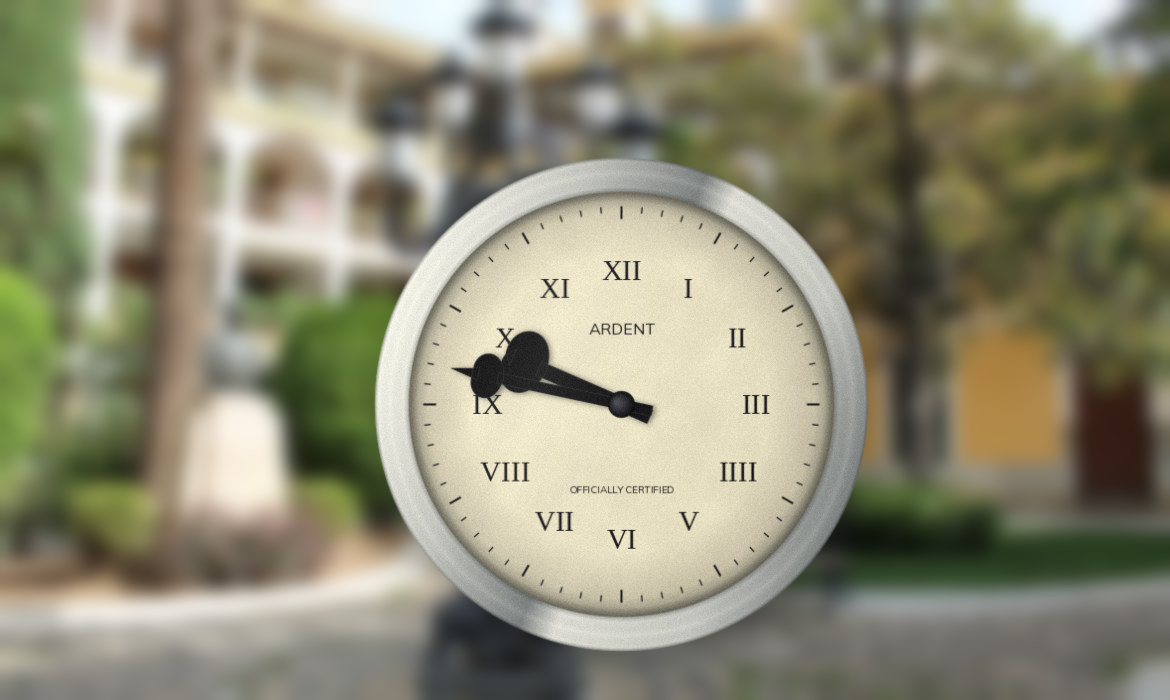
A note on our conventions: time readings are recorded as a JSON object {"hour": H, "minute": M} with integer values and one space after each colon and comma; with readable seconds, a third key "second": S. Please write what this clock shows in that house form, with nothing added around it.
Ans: {"hour": 9, "minute": 47}
